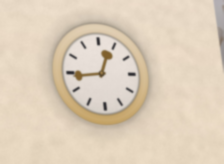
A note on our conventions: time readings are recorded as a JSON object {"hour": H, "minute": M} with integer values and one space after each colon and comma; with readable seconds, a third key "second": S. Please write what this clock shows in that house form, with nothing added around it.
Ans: {"hour": 12, "minute": 44}
